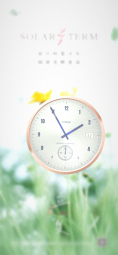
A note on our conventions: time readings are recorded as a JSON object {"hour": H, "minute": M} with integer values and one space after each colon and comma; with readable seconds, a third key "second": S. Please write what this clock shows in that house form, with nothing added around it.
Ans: {"hour": 1, "minute": 55}
